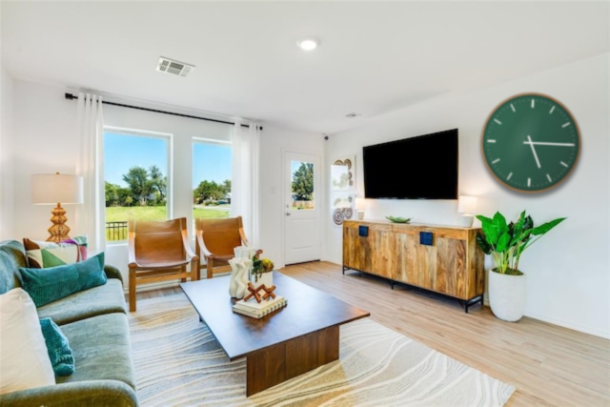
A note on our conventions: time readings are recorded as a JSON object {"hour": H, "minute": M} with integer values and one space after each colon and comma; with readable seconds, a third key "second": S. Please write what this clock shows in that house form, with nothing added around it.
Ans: {"hour": 5, "minute": 15}
